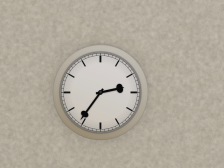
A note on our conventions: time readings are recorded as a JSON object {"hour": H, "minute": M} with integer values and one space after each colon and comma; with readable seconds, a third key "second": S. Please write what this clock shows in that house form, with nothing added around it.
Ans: {"hour": 2, "minute": 36}
